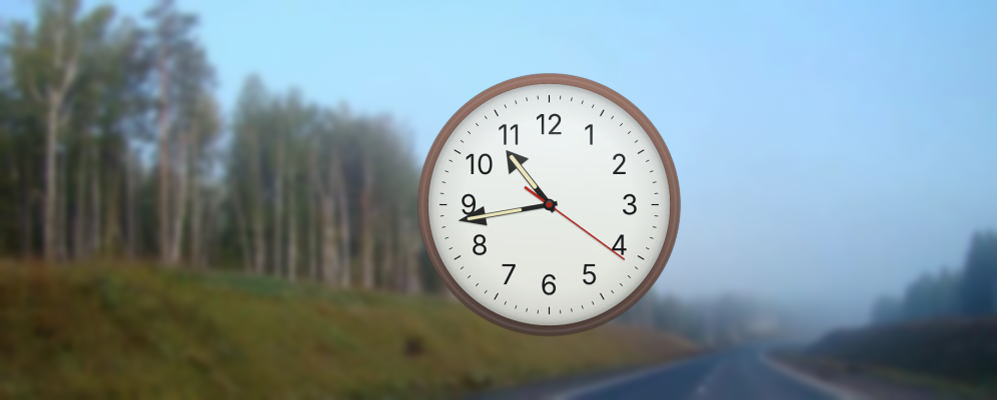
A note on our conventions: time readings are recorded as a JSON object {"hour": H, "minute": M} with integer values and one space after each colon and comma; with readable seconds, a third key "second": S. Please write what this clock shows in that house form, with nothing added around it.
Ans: {"hour": 10, "minute": 43, "second": 21}
